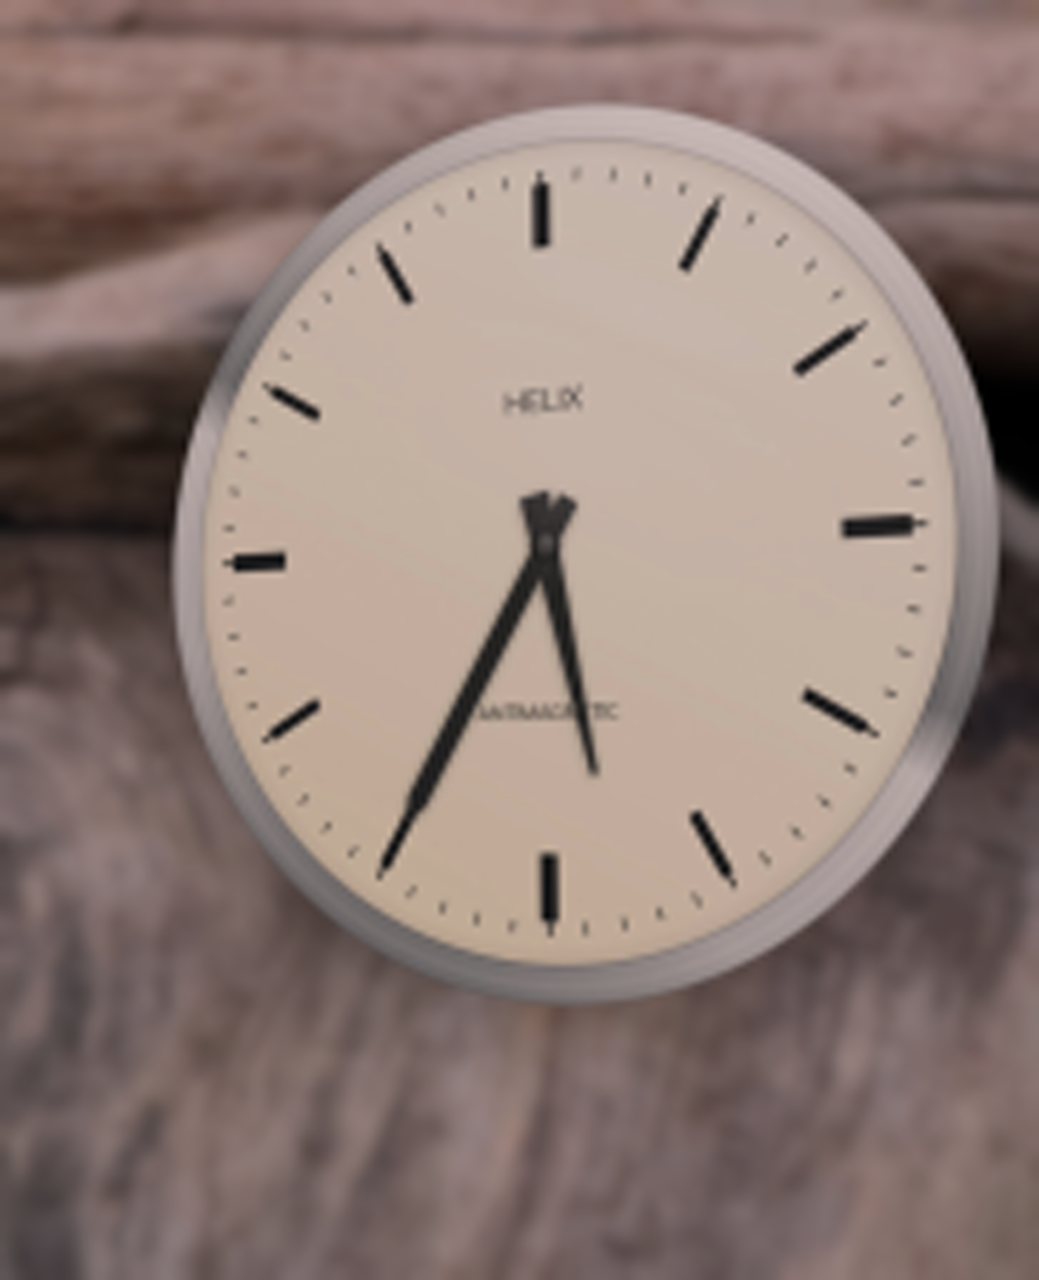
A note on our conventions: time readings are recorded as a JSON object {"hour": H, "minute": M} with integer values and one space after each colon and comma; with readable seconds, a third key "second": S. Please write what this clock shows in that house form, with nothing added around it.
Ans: {"hour": 5, "minute": 35}
